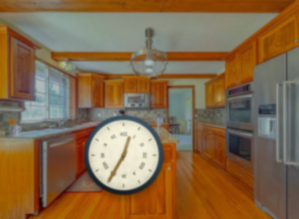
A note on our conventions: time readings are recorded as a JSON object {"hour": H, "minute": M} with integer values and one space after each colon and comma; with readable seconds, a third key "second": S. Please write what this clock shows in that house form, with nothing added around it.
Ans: {"hour": 12, "minute": 35}
